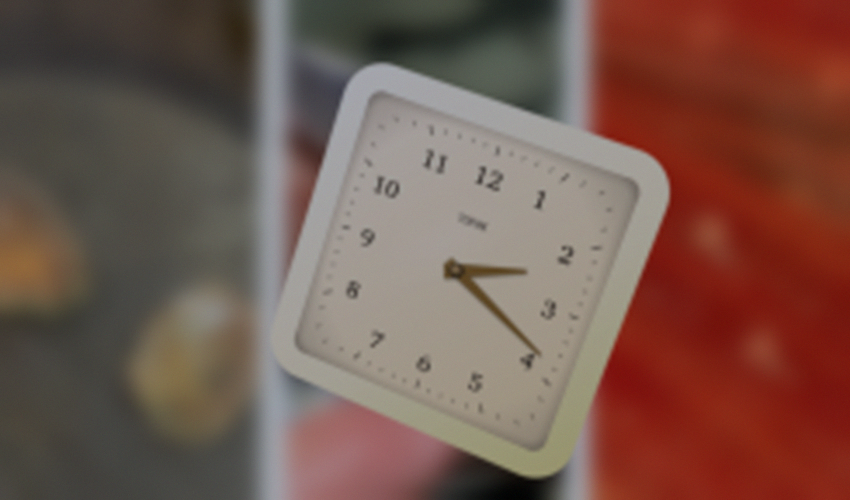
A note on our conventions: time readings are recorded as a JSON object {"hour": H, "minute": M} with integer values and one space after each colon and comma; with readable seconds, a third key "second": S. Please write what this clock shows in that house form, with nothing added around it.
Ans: {"hour": 2, "minute": 19}
